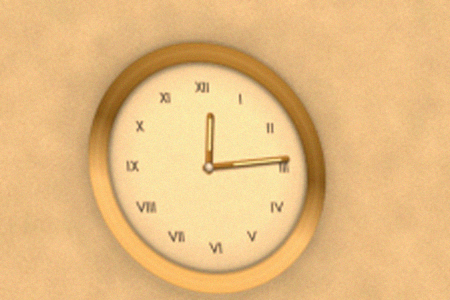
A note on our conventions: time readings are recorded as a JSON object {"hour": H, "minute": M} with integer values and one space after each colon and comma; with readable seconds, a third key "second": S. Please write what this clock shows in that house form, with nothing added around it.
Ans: {"hour": 12, "minute": 14}
